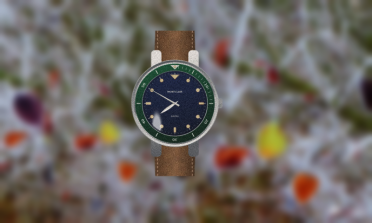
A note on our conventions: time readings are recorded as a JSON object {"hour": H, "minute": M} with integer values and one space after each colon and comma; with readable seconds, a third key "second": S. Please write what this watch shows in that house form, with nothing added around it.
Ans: {"hour": 7, "minute": 50}
